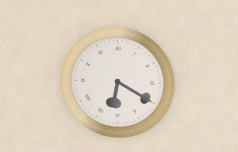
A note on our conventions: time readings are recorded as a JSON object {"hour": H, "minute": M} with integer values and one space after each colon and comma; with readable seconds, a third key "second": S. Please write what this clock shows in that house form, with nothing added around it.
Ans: {"hour": 6, "minute": 20}
